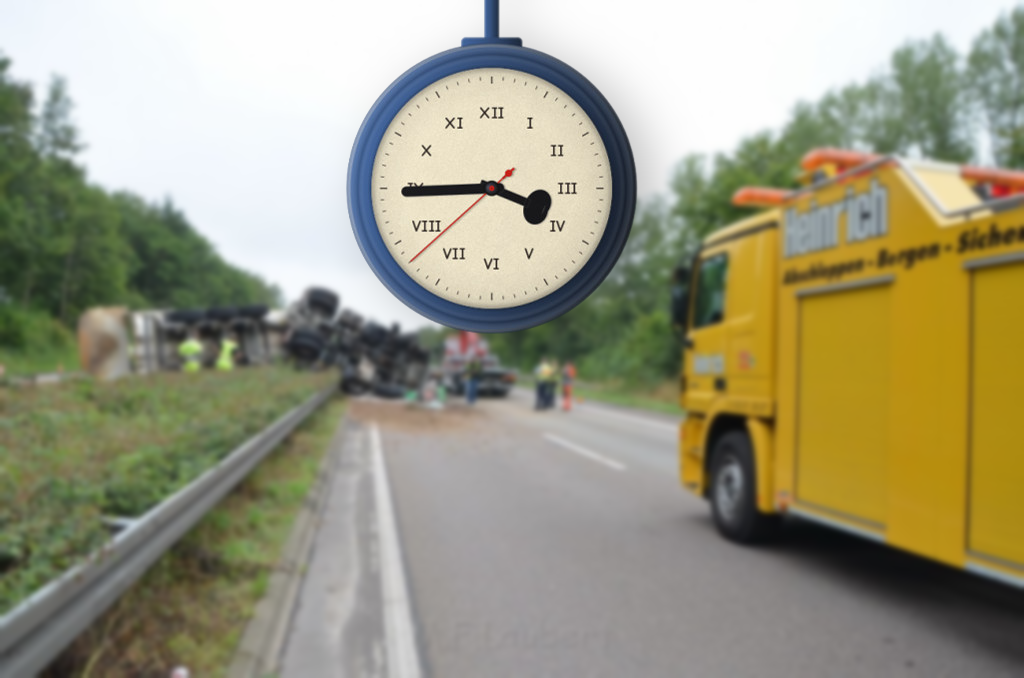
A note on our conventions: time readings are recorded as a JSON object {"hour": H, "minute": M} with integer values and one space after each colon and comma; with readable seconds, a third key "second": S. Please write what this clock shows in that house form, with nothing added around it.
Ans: {"hour": 3, "minute": 44, "second": 38}
